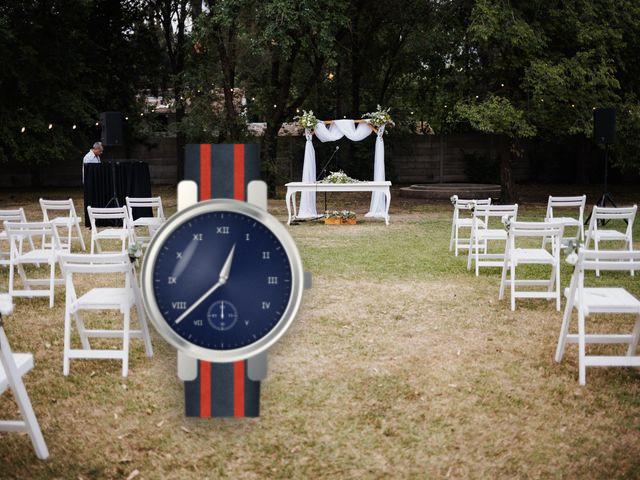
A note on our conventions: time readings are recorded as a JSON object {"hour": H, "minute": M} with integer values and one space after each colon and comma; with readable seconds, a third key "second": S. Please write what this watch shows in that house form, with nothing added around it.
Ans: {"hour": 12, "minute": 38}
